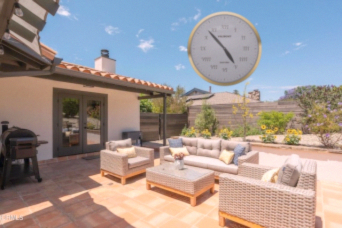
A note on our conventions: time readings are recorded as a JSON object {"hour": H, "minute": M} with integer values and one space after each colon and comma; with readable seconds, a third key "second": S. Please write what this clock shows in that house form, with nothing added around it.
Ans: {"hour": 4, "minute": 53}
